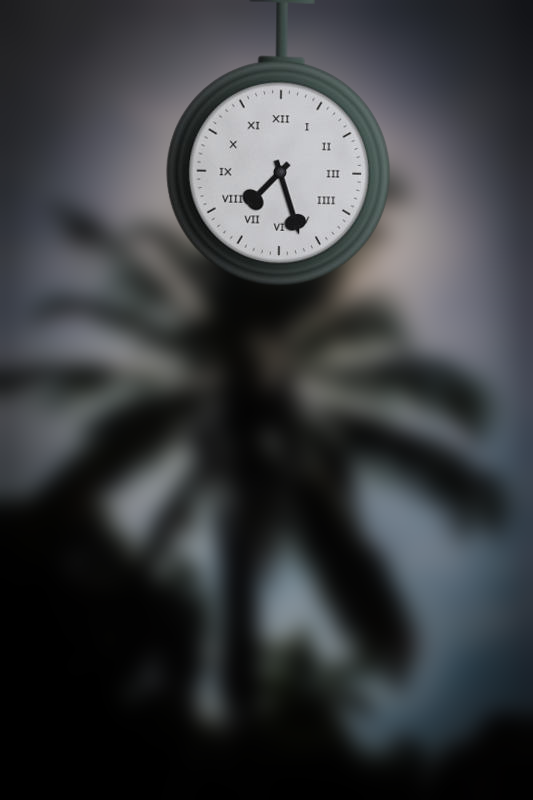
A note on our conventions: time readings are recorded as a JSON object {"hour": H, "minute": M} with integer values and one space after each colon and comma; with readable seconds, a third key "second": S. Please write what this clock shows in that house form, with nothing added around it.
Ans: {"hour": 7, "minute": 27}
